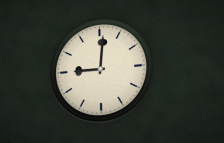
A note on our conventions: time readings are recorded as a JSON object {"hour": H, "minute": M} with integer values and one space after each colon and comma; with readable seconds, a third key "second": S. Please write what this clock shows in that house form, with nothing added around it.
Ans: {"hour": 9, "minute": 1}
